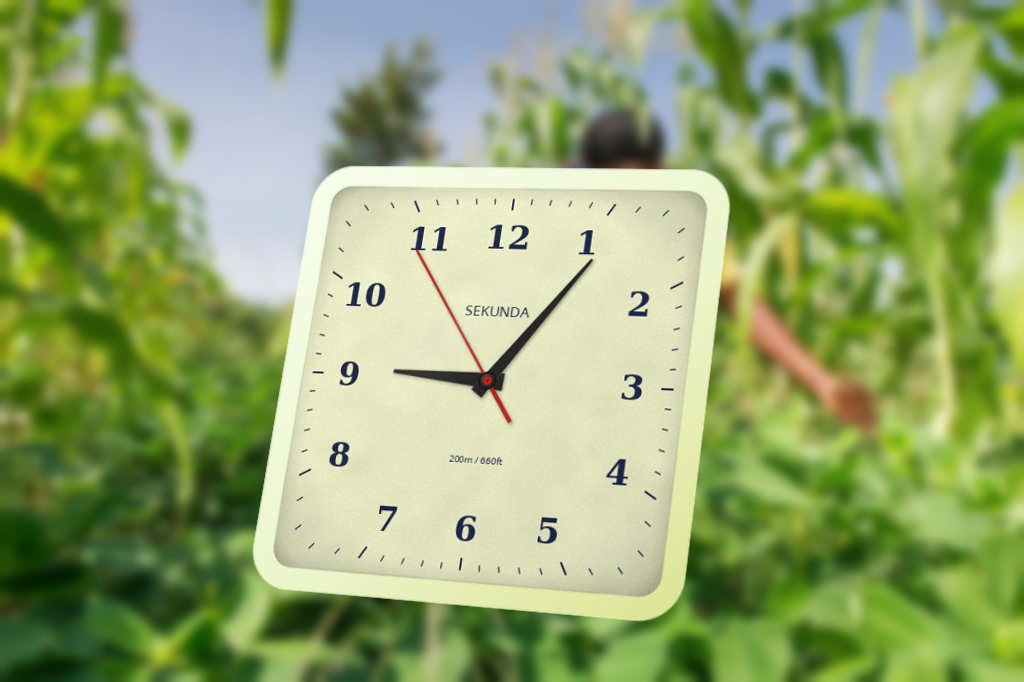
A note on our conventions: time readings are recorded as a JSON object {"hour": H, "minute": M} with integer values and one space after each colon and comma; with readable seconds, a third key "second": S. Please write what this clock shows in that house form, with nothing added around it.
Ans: {"hour": 9, "minute": 5, "second": 54}
